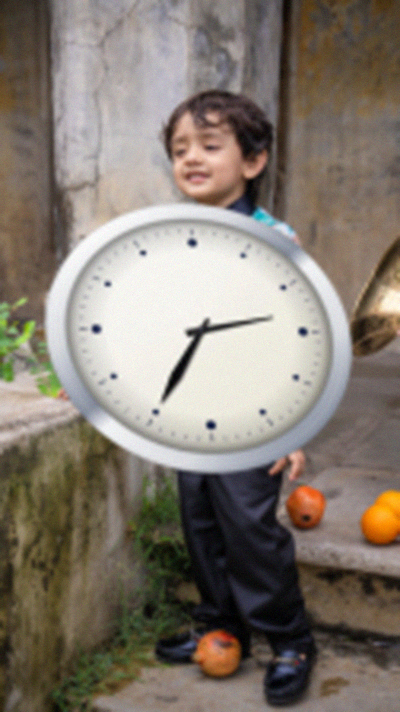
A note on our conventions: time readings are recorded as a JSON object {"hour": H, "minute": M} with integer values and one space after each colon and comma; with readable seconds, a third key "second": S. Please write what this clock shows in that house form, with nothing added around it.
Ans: {"hour": 2, "minute": 35}
